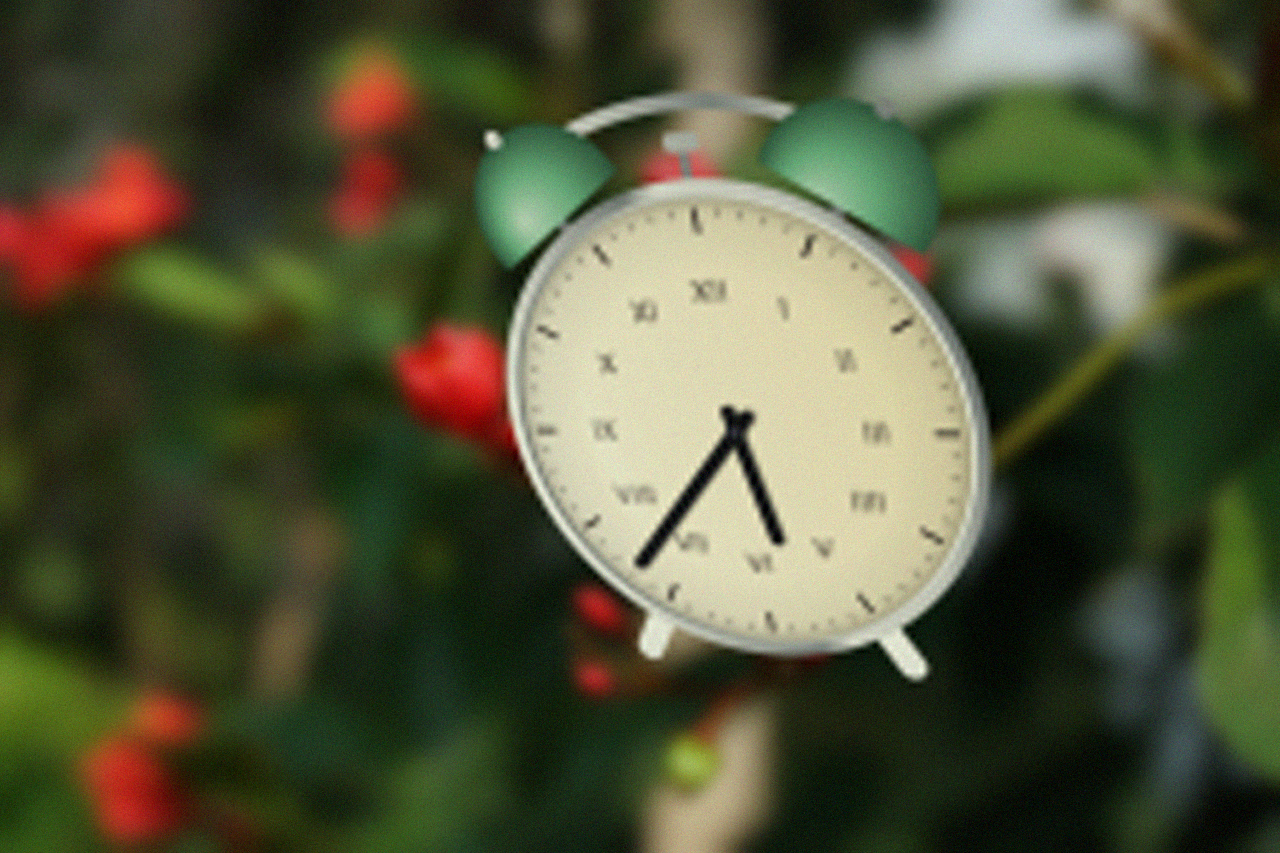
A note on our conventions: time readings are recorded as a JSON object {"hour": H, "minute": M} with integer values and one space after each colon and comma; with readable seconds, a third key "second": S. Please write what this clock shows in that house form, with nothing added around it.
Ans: {"hour": 5, "minute": 37}
